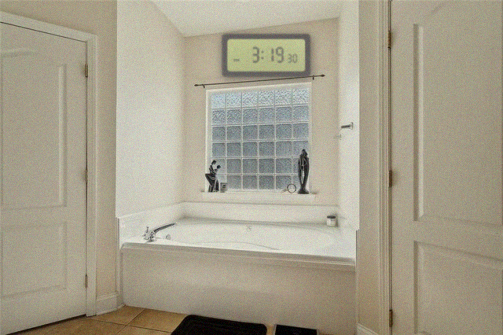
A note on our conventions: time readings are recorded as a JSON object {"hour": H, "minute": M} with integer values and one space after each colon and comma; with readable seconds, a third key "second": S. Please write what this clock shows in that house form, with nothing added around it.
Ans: {"hour": 3, "minute": 19, "second": 30}
